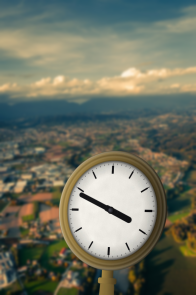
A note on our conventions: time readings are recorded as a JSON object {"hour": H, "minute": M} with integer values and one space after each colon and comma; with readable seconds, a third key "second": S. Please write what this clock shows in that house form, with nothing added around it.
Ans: {"hour": 3, "minute": 49}
